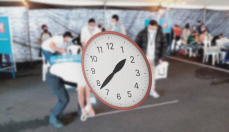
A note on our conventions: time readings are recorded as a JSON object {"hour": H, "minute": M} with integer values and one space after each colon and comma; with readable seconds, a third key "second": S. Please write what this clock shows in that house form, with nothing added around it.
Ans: {"hour": 1, "minute": 38}
